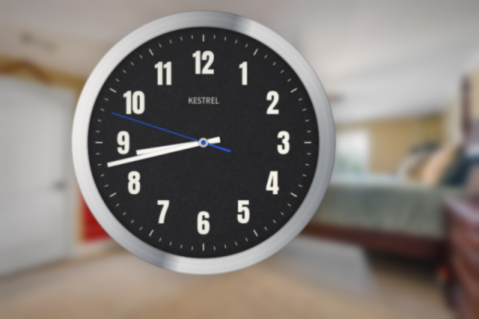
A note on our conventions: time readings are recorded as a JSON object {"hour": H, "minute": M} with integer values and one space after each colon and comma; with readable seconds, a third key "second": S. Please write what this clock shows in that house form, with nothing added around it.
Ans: {"hour": 8, "minute": 42, "second": 48}
